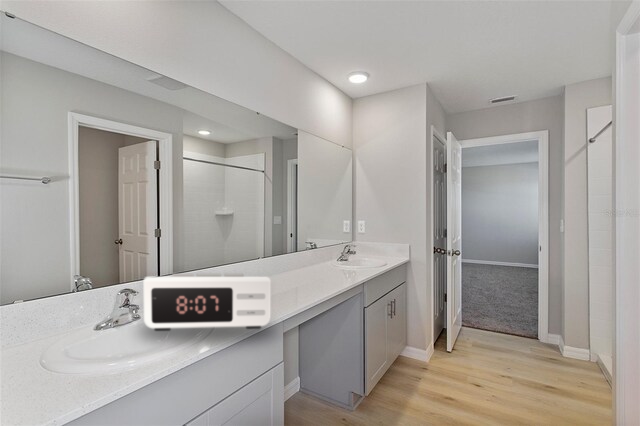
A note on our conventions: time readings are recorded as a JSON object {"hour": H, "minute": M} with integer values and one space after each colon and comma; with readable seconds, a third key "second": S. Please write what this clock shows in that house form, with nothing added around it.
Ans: {"hour": 8, "minute": 7}
